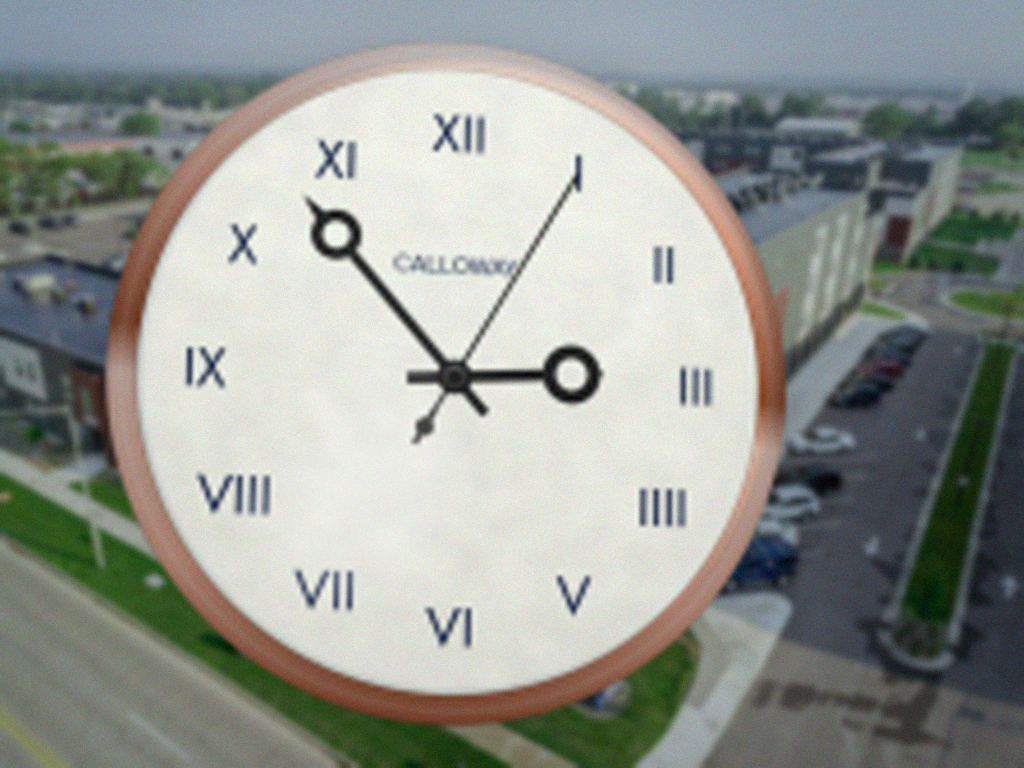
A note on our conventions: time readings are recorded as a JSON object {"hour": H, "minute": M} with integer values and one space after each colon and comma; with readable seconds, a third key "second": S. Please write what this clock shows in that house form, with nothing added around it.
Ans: {"hour": 2, "minute": 53, "second": 5}
